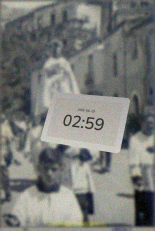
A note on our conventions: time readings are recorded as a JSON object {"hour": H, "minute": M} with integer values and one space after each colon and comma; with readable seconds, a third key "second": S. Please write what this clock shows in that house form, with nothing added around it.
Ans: {"hour": 2, "minute": 59}
